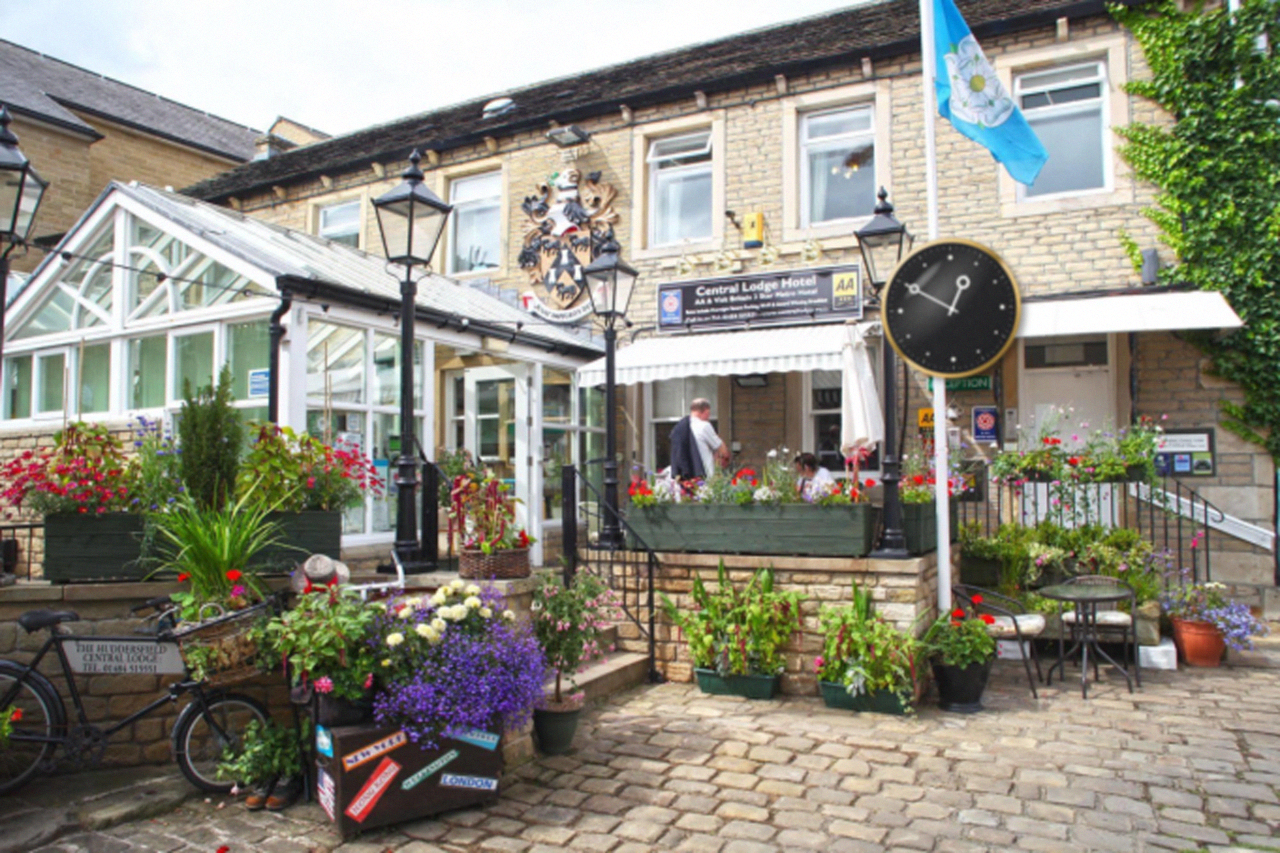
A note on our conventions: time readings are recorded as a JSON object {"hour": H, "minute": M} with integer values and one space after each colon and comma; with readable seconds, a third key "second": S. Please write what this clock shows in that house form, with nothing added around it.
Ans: {"hour": 12, "minute": 50}
